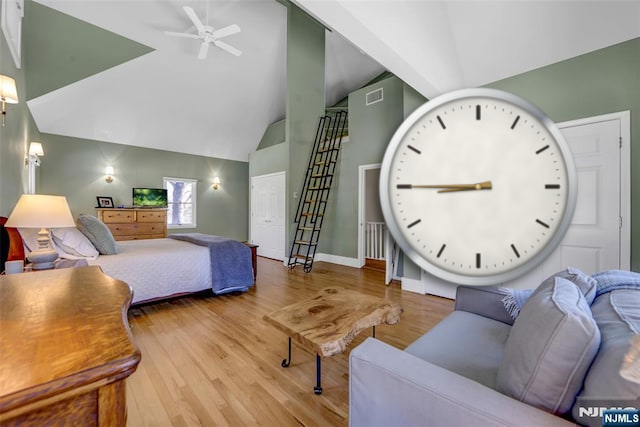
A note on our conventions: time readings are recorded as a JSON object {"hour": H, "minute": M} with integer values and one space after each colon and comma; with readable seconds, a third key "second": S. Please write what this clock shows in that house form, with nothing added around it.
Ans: {"hour": 8, "minute": 45}
